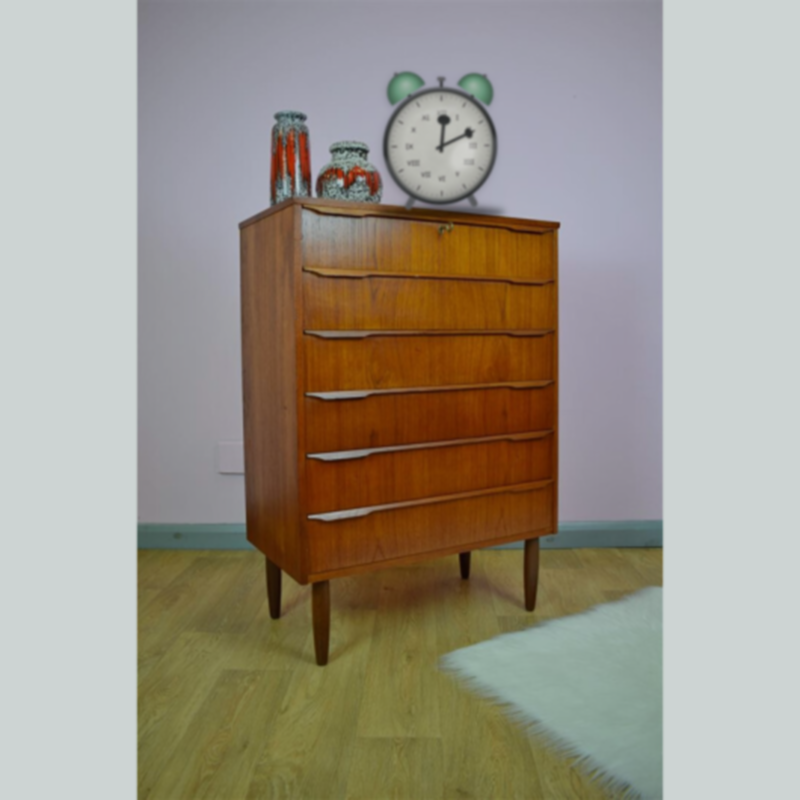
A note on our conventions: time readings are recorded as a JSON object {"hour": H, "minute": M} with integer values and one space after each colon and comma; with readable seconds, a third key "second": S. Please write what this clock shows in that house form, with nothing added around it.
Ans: {"hour": 12, "minute": 11}
